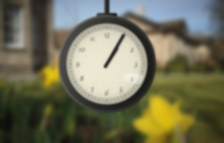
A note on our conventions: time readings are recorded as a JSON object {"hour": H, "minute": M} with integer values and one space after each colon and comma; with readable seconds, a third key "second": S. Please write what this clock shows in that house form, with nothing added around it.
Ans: {"hour": 1, "minute": 5}
